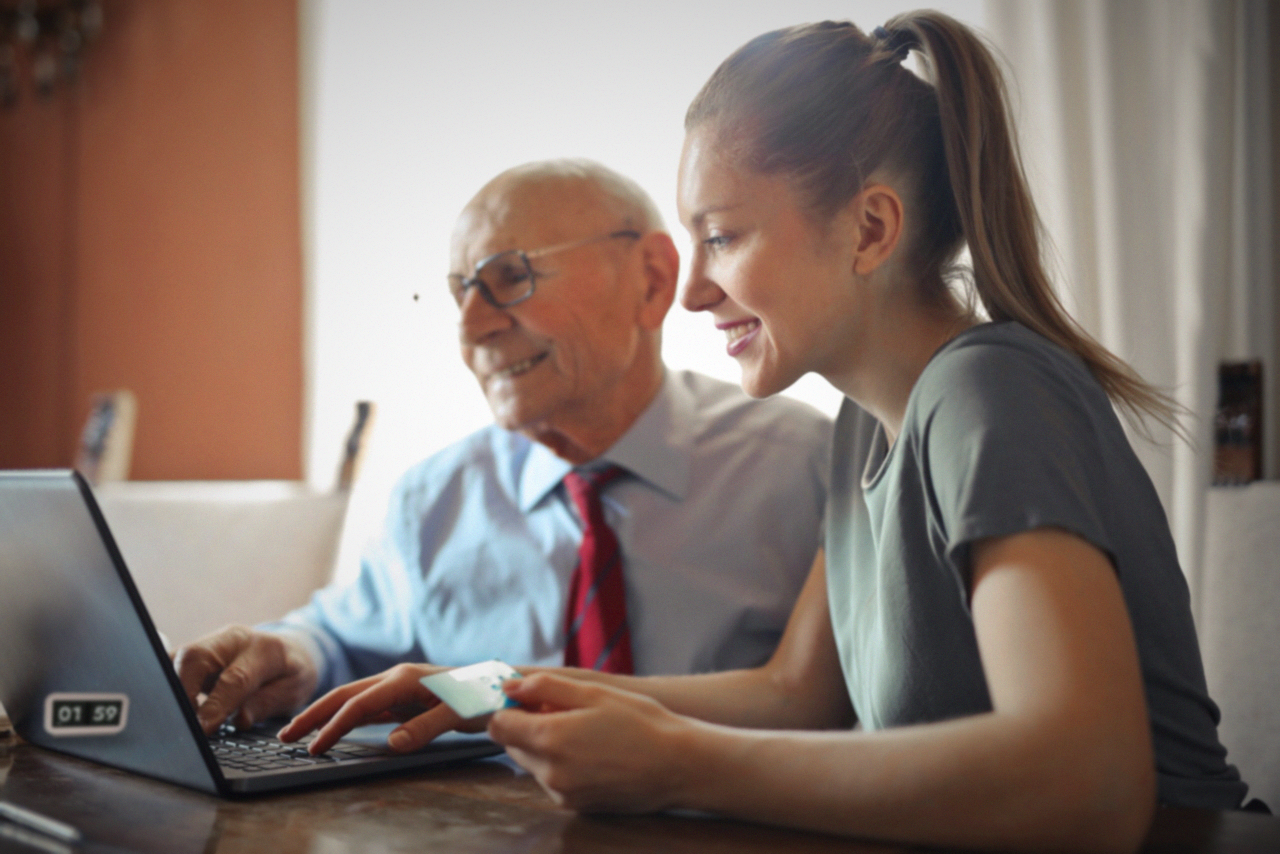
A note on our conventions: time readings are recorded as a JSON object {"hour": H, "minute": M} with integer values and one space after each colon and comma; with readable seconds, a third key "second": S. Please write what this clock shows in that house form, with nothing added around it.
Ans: {"hour": 1, "minute": 59}
